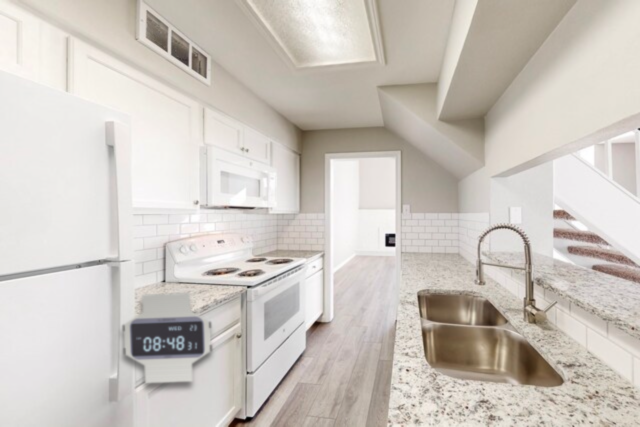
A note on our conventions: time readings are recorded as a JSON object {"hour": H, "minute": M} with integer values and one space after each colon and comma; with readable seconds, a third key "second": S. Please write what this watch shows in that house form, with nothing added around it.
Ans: {"hour": 8, "minute": 48}
